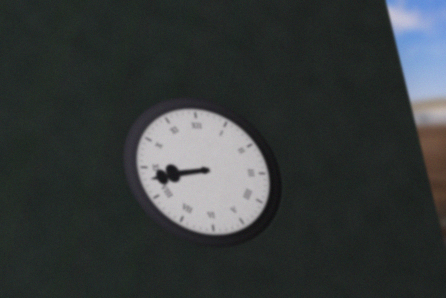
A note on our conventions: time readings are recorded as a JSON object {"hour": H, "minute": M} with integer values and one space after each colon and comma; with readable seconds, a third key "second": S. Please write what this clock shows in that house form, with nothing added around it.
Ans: {"hour": 8, "minute": 43}
